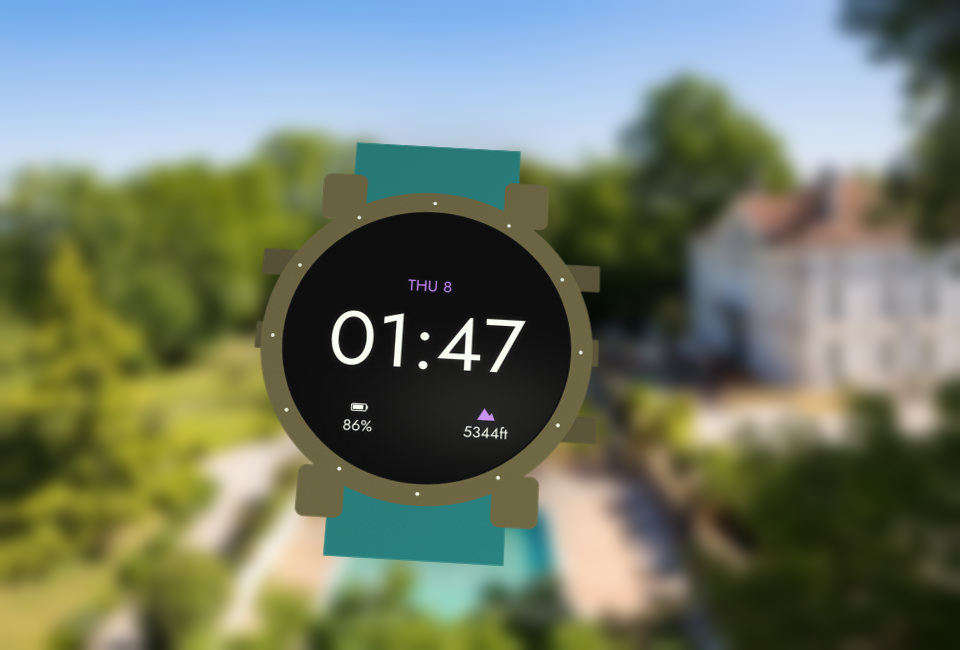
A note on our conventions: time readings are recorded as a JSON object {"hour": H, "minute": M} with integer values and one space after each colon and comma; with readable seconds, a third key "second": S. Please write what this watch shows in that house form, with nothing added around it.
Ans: {"hour": 1, "minute": 47}
